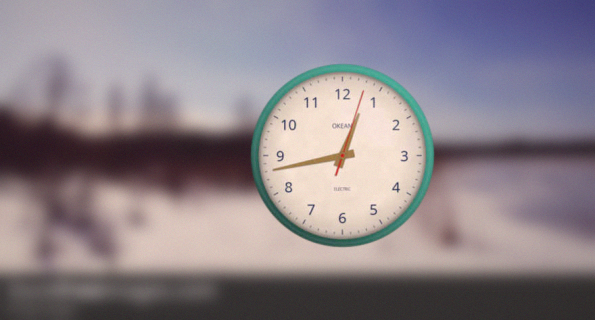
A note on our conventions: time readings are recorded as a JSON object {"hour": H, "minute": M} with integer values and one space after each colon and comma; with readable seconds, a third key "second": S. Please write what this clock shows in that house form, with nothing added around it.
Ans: {"hour": 12, "minute": 43, "second": 3}
